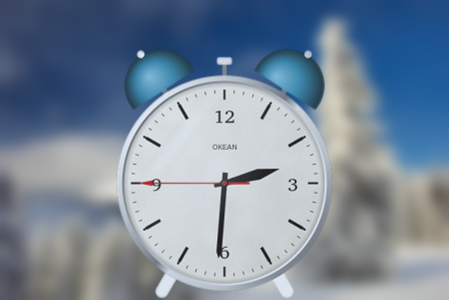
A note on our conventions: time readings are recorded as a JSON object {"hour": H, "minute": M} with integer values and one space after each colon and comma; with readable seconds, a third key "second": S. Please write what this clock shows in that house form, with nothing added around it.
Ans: {"hour": 2, "minute": 30, "second": 45}
